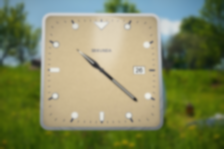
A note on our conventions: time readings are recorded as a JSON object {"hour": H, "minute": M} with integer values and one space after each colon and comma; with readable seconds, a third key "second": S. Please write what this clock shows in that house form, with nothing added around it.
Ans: {"hour": 10, "minute": 22}
